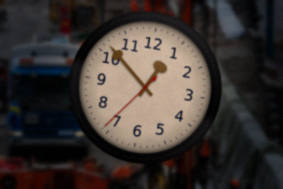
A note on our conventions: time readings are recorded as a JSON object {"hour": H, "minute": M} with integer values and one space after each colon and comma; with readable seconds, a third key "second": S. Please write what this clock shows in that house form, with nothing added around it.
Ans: {"hour": 12, "minute": 51, "second": 36}
